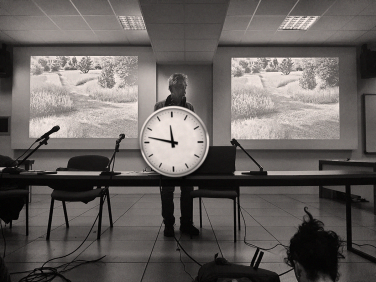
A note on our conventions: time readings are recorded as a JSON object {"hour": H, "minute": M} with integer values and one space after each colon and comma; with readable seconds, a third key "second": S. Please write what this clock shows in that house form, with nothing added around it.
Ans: {"hour": 11, "minute": 47}
